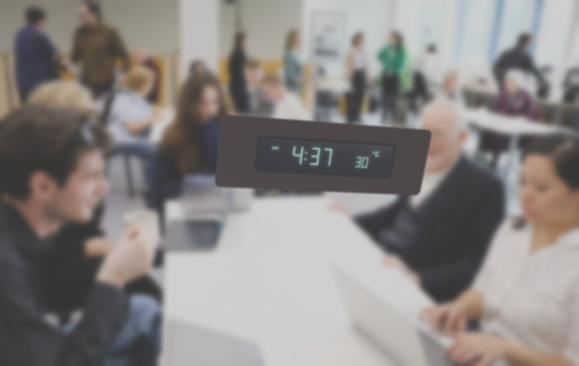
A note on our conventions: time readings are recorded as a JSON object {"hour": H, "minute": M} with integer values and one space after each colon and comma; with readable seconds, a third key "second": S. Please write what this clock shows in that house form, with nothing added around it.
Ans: {"hour": 4, "minute": 37}
